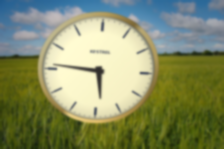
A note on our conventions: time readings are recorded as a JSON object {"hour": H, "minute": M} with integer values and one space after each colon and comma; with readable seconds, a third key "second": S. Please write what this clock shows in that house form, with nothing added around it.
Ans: {"hour": 5, "minute": 46}
